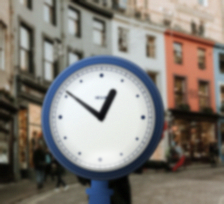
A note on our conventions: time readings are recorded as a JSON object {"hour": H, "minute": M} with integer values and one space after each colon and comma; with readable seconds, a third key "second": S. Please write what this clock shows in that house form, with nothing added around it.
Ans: {"hour": 12, "minute": 51}
